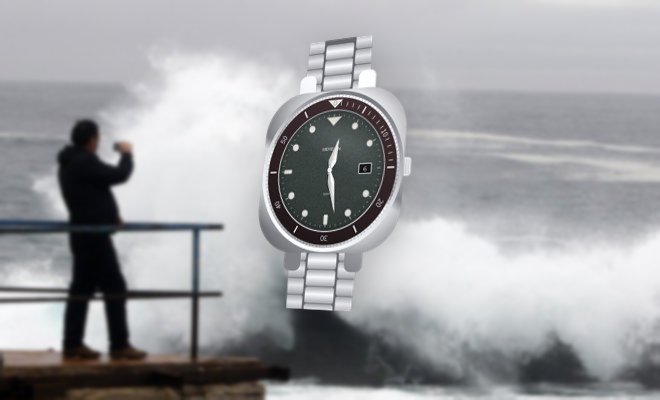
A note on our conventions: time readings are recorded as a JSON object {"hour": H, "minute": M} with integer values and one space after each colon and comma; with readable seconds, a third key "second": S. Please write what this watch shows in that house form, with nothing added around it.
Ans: {"hour": 12, "minute": 28}
